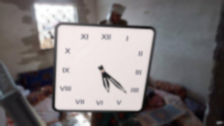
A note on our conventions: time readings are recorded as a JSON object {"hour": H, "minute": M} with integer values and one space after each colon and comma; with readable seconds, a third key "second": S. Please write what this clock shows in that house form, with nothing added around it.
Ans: {"hour": 5, "minute": 22}
